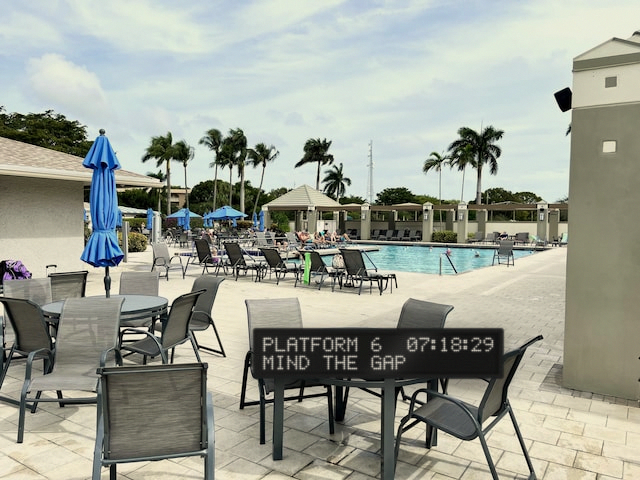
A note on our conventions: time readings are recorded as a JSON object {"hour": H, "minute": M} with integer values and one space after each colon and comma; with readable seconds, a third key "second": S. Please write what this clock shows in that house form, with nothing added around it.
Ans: {"hour": 7, "minute": 18, "second": 29}
